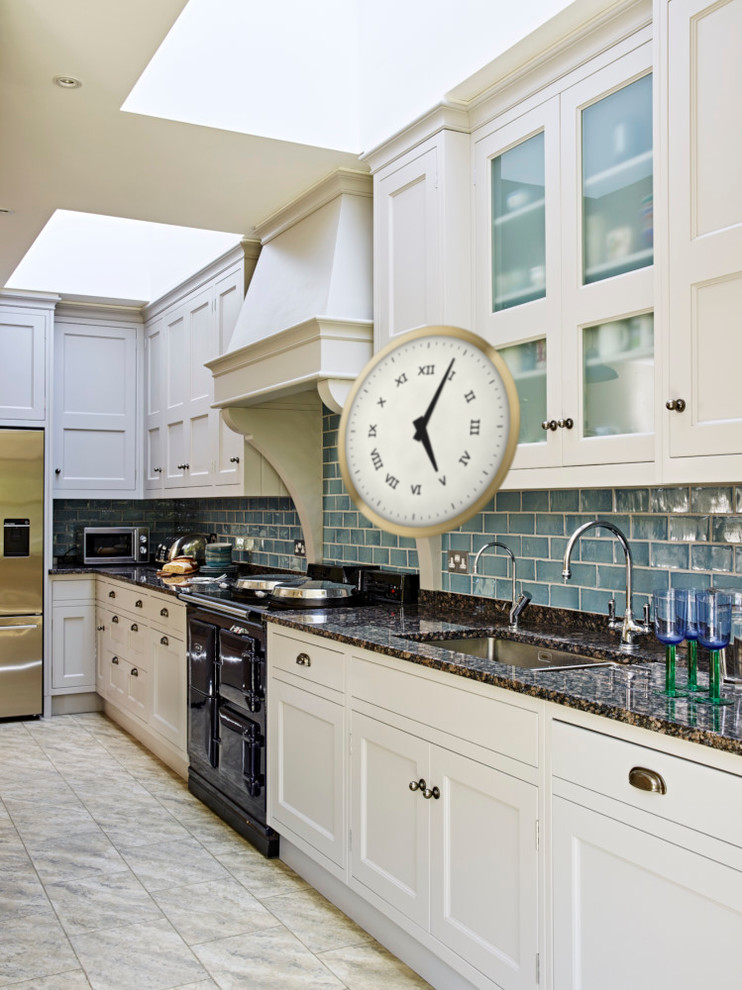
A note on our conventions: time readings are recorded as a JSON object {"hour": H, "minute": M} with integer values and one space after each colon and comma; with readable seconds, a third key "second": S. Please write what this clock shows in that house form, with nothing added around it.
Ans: {"hour": 5, "minute": 4}
